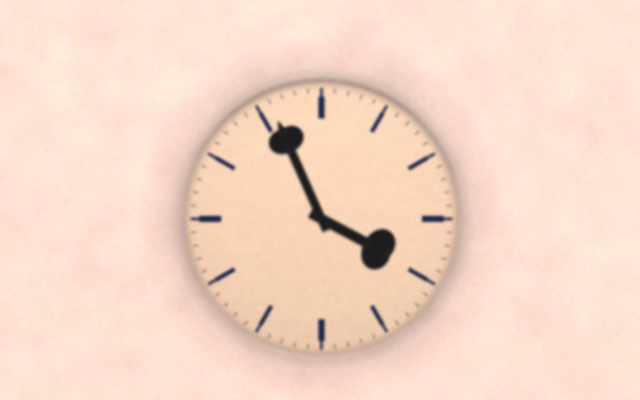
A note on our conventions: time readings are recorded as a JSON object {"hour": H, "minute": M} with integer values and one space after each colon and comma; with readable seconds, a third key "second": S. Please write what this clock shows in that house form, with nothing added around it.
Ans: {"hour": 3, "minute": 56}
